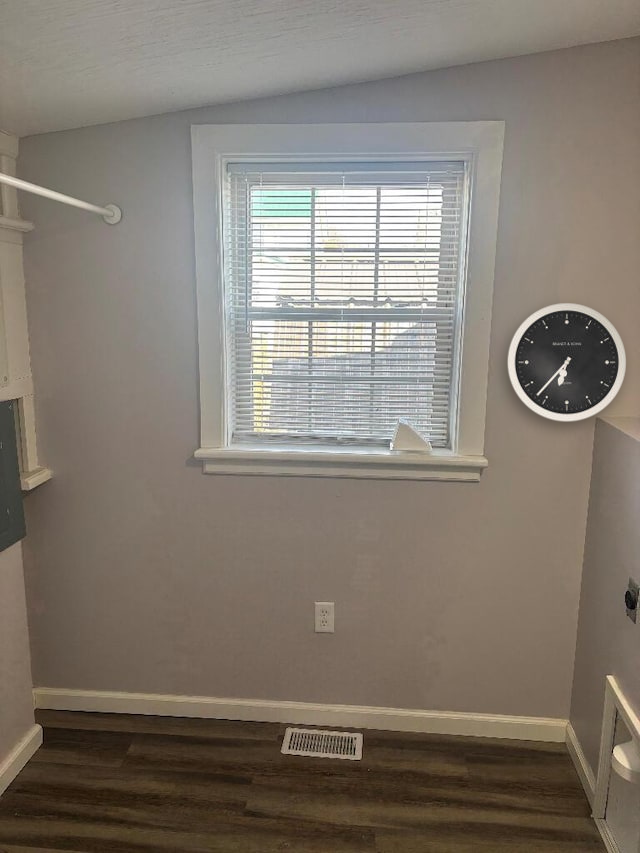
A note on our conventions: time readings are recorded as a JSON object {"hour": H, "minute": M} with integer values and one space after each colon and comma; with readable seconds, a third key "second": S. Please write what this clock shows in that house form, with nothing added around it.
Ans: {"hour": 6, "minute": 37}
